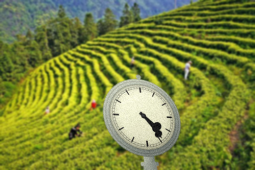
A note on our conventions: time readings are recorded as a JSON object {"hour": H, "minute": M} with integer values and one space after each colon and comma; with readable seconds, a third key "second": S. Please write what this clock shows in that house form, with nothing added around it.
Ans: {"hour": 4, "minute": 24}
